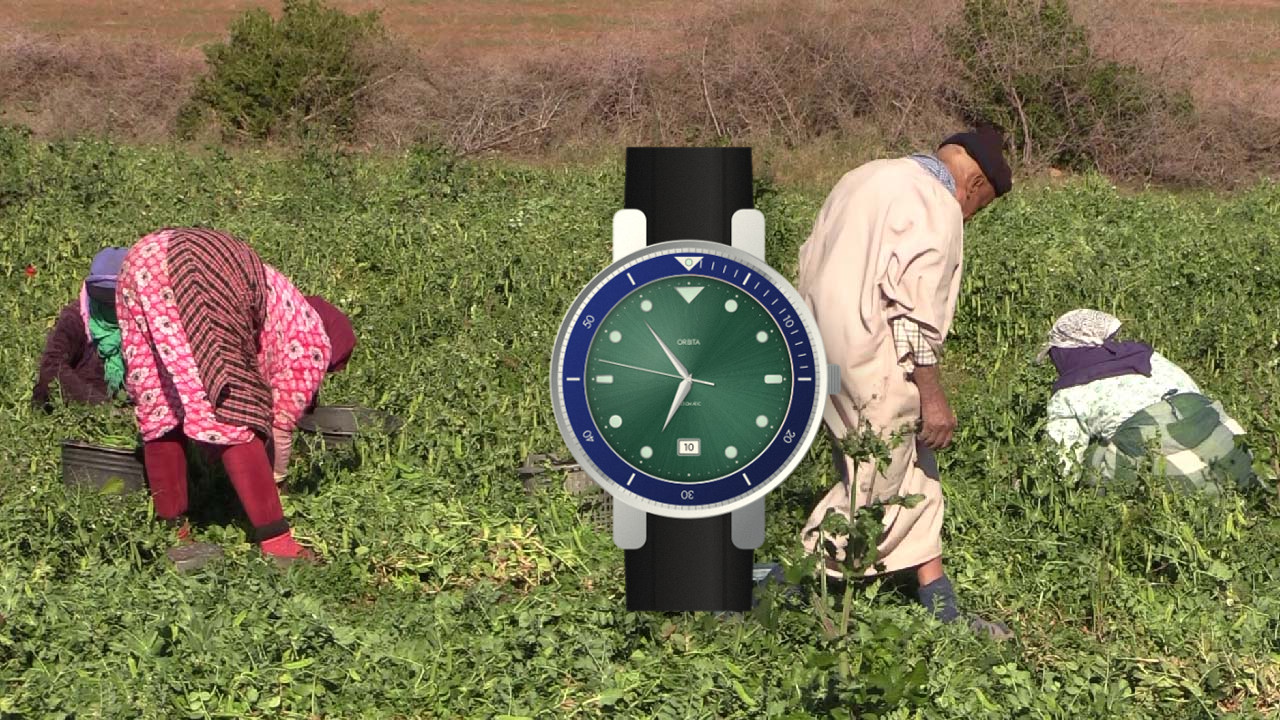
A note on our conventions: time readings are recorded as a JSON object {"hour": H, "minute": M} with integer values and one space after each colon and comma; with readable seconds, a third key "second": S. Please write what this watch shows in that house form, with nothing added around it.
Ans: {"hour": 6, "minute": 53, "second": 47}
